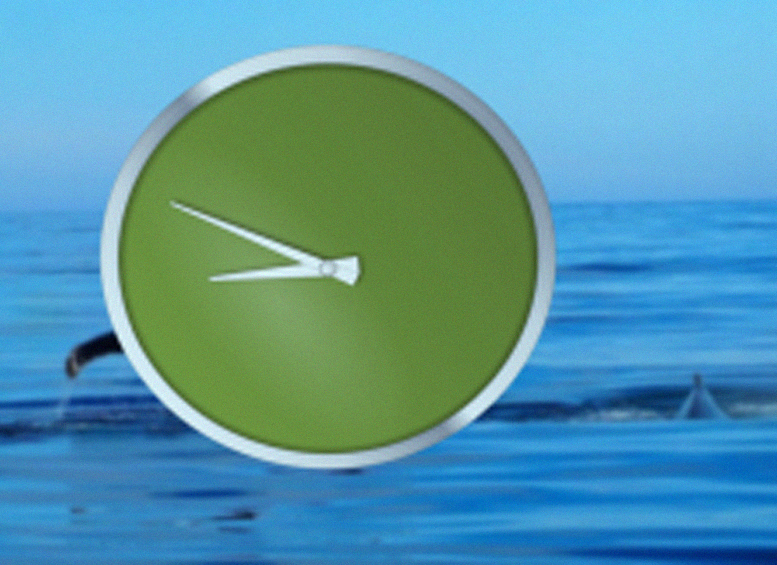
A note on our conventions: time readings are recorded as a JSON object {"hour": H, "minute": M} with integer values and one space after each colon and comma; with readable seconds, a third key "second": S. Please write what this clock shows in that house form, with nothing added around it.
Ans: {"hour": 8, "minute": 49}
